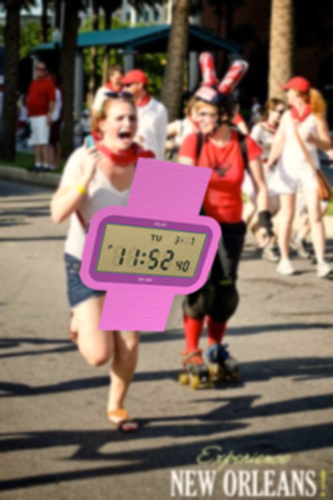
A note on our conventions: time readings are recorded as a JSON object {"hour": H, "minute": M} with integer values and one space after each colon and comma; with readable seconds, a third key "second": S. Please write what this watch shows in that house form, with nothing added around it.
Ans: {"hour": 11, "minute": 52, "second": 40}
